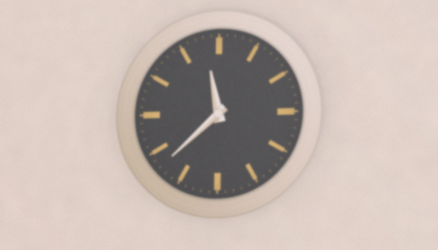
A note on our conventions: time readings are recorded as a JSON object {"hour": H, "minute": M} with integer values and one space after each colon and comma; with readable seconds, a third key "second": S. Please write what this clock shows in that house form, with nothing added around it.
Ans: {"hour": 11, "minute": 38}
